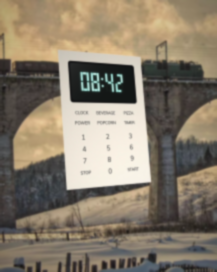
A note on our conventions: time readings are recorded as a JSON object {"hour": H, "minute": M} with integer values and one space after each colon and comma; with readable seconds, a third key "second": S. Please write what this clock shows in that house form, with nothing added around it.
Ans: {"hour": 8, "minute": 42}
